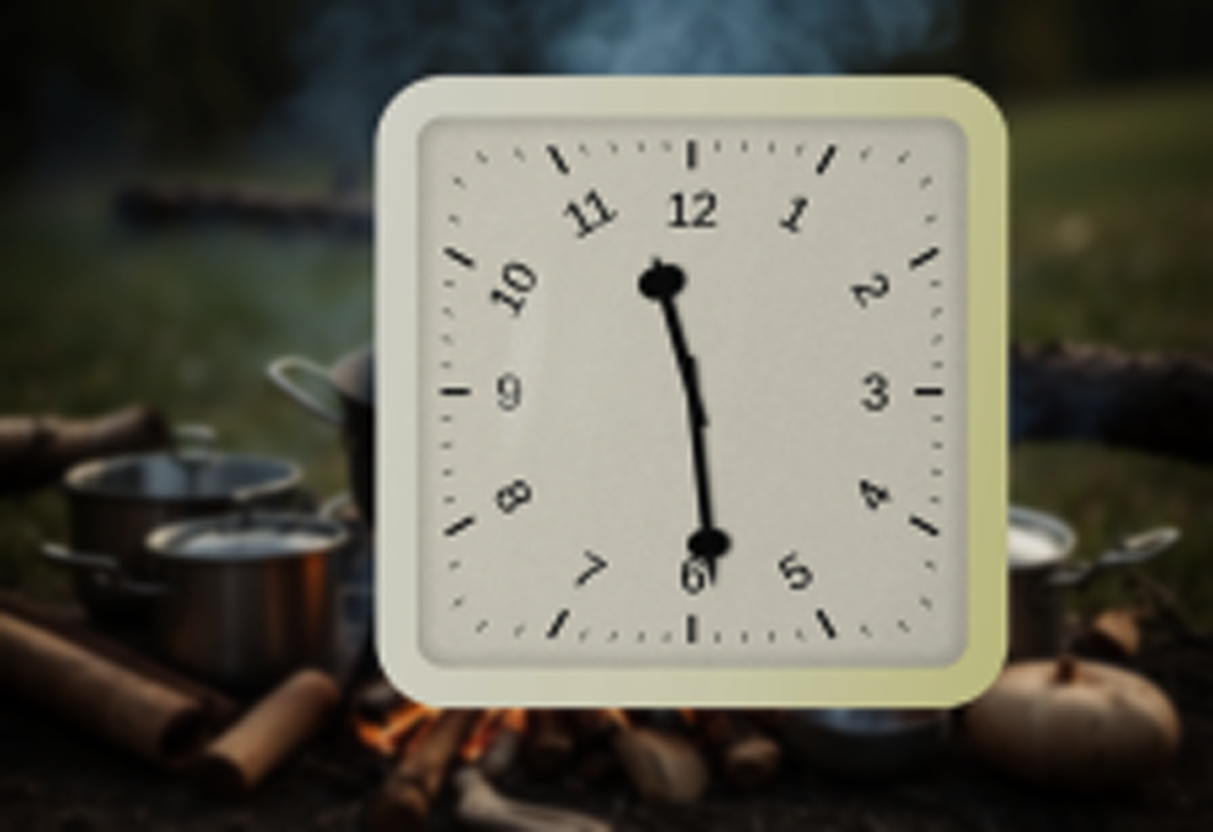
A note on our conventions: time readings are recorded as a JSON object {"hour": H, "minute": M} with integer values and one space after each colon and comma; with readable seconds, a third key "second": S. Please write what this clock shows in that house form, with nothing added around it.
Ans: {"hour": 11, "minute": 29}
